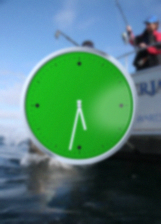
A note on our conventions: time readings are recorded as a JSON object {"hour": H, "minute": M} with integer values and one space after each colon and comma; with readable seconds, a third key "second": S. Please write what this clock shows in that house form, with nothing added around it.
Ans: {"hour": 5, "minute": 32}
